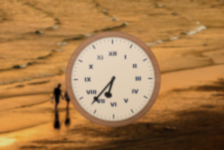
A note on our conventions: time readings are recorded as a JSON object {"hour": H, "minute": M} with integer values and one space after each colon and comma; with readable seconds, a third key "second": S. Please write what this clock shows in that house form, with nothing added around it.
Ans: {"hour": 6, "minute": 37}
